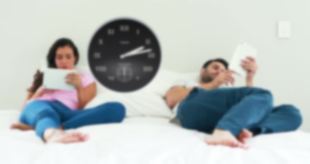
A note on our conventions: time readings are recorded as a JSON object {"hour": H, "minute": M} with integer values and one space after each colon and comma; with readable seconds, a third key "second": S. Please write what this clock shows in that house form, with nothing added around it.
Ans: {"hour": 2, "minute": 13}
